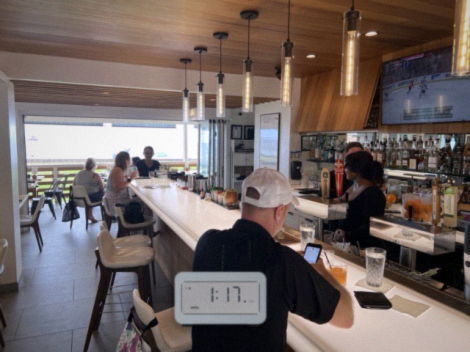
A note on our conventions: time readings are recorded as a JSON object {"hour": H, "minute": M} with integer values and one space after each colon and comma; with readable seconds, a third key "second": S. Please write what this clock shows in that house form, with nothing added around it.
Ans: {"hour": 1, "minute": 17}
